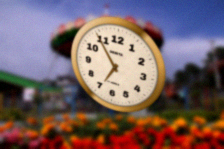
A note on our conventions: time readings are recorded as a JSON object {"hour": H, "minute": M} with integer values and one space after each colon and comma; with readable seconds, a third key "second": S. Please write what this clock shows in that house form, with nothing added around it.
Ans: {"hour": 6, "minute": 54}
